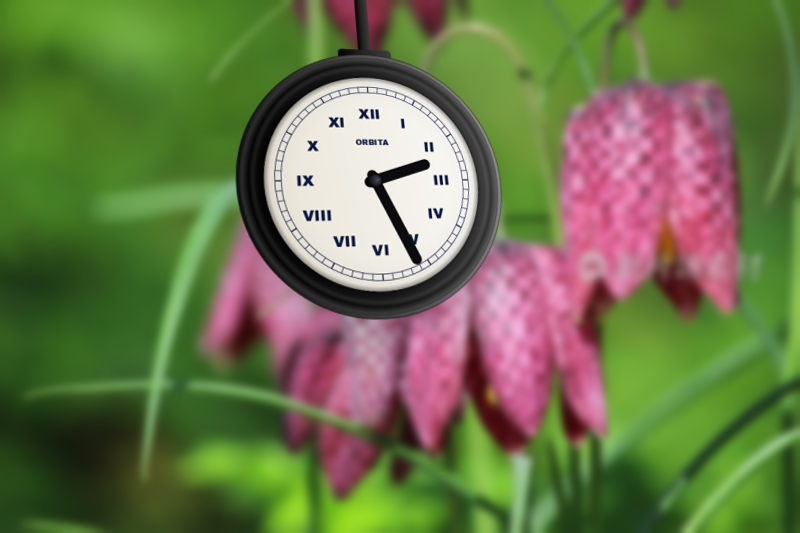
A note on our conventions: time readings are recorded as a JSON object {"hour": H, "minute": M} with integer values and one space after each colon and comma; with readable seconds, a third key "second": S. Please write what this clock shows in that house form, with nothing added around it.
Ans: {"hour": 2, "minute": 26}
